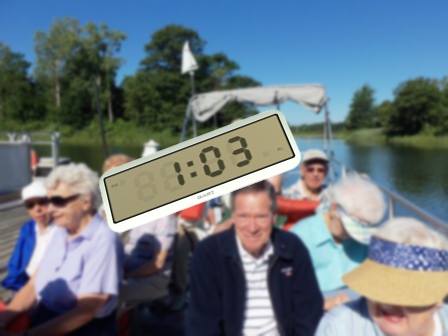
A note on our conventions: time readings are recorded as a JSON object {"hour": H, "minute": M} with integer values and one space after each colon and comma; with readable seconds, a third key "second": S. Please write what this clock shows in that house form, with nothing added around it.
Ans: {"hour": 1, "minute": 3}
